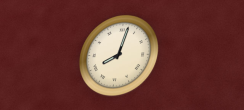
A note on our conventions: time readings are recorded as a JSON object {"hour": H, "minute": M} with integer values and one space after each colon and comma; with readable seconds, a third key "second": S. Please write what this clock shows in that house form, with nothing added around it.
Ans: {"hour": 8, "minute": 2}
